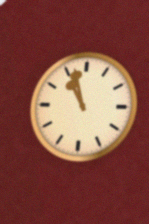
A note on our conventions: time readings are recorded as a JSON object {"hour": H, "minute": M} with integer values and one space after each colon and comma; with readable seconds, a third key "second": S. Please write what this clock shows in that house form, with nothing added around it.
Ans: {"hour": 10, "minute": 57}
